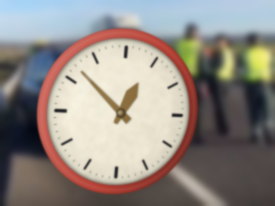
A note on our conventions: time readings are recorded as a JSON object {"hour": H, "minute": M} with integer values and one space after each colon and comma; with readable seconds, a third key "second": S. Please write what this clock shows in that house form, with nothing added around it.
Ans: {"hour": 12, "minute": 52}
